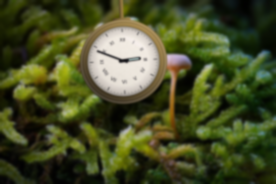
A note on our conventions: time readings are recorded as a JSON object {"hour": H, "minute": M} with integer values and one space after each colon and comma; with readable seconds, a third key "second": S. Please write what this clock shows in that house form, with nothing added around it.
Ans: {"hour": 2, "minute": 49}
